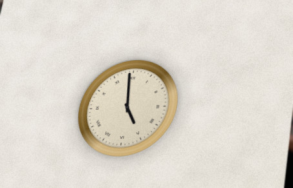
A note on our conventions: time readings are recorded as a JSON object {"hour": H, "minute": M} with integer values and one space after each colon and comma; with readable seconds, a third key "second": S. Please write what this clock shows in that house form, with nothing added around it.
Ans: {"hour": 4, "minute": 59}
